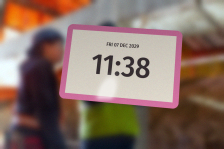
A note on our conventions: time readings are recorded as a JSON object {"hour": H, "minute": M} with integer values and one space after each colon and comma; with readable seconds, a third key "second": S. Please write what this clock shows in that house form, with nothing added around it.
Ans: {"hour": 11, "minute": 38}
